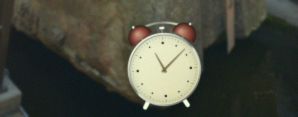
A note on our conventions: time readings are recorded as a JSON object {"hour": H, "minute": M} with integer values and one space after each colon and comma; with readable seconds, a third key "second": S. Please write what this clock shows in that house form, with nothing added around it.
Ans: {"hour": 11, "minute": 8}
